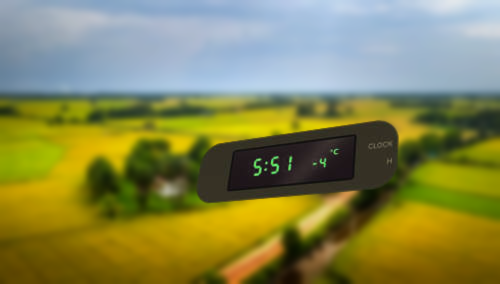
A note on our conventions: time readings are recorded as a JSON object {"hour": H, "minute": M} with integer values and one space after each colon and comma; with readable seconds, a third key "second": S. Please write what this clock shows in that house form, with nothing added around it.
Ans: {"hour": 5, "minute": 51}
